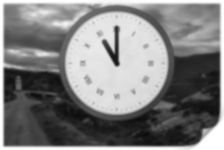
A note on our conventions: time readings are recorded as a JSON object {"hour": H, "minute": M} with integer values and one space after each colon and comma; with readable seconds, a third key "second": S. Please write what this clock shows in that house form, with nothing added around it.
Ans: {"hour": 11, "minute": 0}
